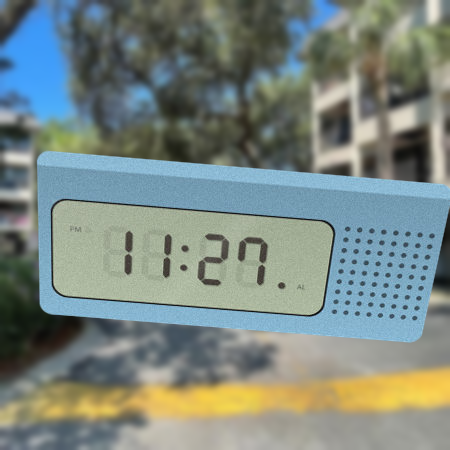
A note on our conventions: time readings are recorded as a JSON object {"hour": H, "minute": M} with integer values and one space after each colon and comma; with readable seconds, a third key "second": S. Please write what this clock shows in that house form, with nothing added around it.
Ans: {"hour": 11, "minute": 27}
